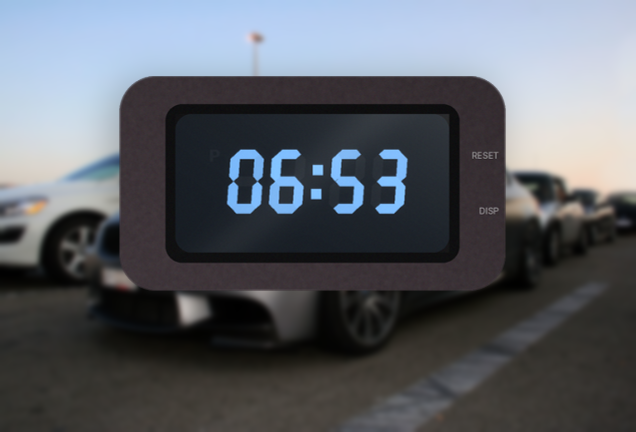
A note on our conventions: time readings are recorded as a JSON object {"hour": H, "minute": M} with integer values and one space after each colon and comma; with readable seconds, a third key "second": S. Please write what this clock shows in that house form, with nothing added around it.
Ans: {"hour": 6, "minute": 53}
